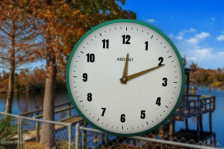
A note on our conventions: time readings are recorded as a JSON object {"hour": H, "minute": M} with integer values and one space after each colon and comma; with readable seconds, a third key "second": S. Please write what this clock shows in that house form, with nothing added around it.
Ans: {"hour": 12, "minute": 11}
